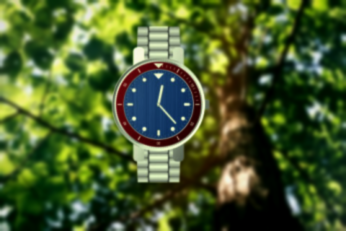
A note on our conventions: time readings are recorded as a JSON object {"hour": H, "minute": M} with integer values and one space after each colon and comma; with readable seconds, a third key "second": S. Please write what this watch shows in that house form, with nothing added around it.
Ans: {"hour": 12, "minute": 23}
